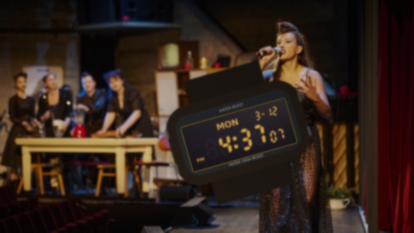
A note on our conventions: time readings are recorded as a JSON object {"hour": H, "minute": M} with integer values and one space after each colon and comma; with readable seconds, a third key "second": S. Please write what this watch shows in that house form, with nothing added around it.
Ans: {"hour": 4, "minute": 37, "second": 7}
